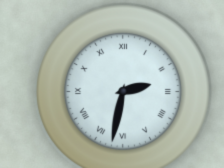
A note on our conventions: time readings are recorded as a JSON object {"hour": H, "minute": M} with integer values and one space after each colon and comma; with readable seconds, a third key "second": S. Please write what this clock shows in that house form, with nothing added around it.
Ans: {"hour": 2, "minute": 32}
